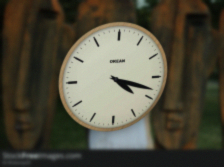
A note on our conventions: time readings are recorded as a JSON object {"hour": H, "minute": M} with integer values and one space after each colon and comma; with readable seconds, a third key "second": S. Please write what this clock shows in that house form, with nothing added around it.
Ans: {"hour": 4, "minute": 18}
